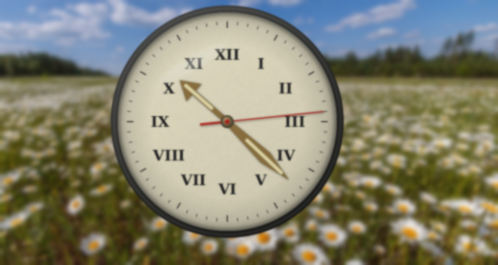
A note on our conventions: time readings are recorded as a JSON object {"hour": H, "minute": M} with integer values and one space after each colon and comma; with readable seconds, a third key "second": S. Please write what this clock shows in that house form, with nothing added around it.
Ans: {"hour": 10, "minute": 22, "second": 14}
